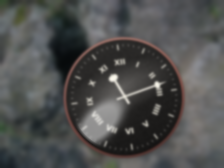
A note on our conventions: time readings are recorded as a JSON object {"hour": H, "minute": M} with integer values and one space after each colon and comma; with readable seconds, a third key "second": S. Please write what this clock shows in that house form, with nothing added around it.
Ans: {"hour": 11, "minute": 13}
